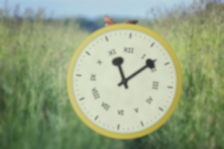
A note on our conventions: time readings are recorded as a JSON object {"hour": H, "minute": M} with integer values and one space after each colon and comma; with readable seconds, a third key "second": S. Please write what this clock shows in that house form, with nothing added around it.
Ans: {"hour": 11, "minute": 8}
